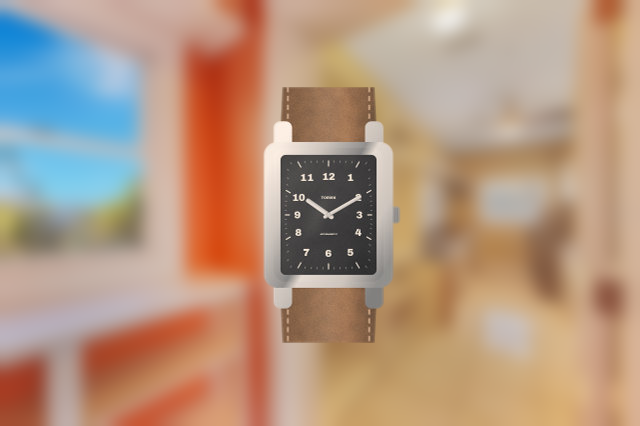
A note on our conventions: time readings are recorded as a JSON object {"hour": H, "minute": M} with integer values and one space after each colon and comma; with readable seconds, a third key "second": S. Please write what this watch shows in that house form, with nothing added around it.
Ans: {"hour": 10, "minute": 10}
